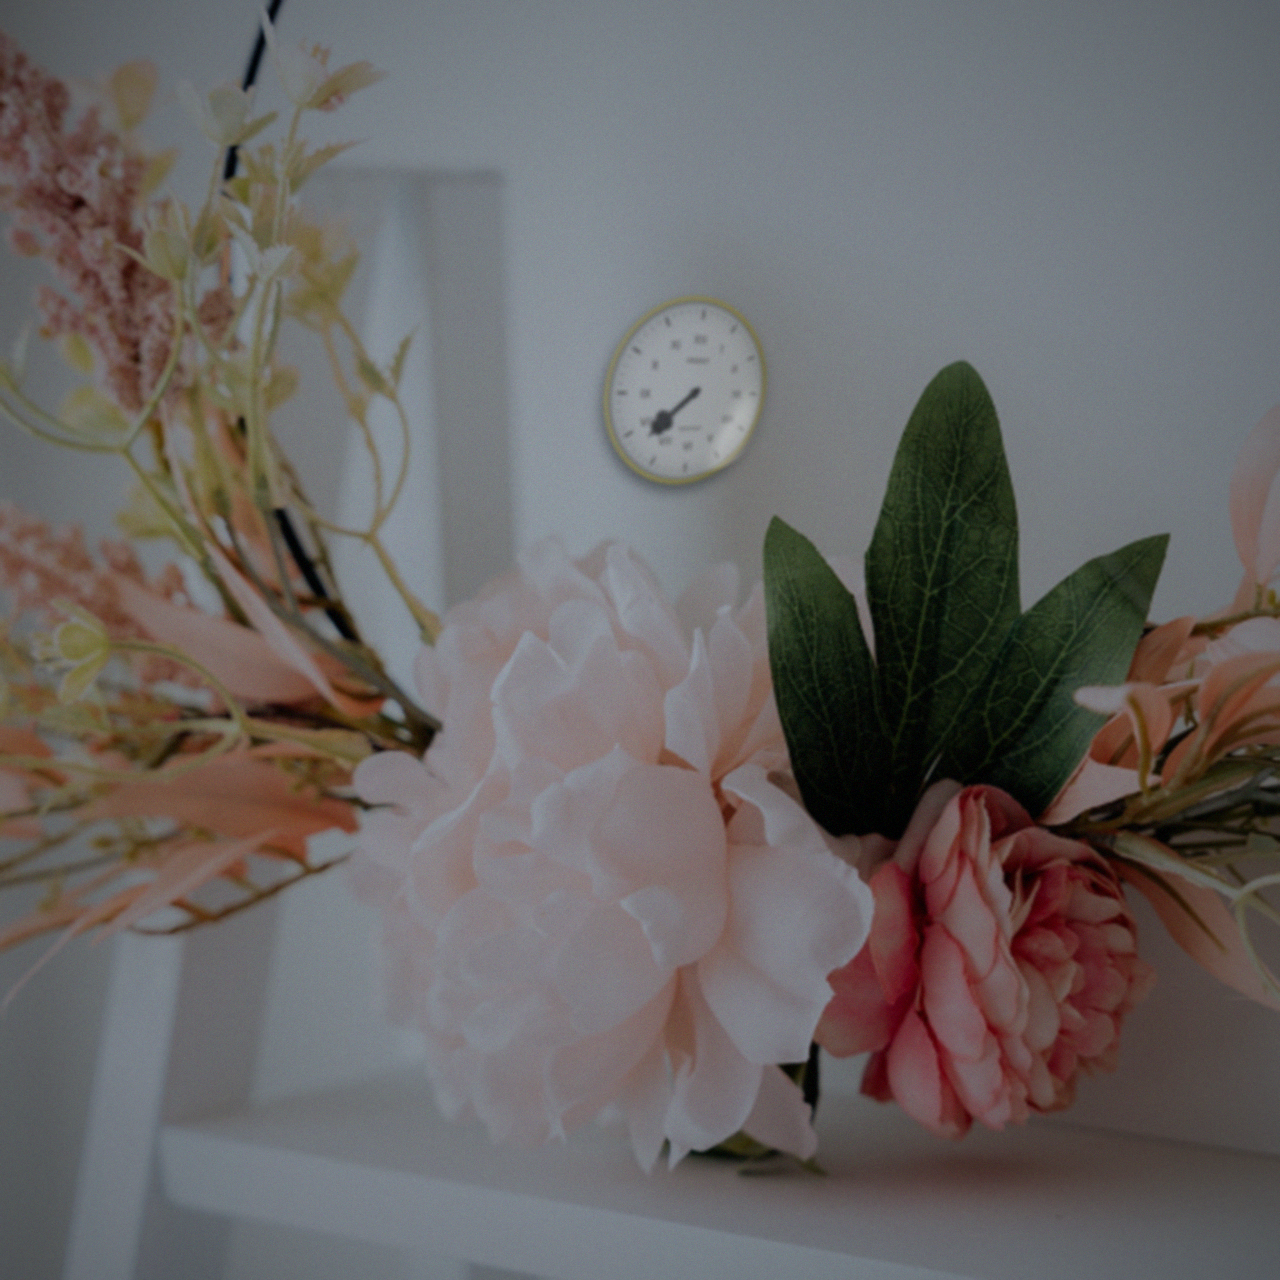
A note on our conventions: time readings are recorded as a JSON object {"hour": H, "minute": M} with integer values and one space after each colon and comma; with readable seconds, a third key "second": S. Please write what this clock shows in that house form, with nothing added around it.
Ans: {"hour": 7, "minute": 38}
